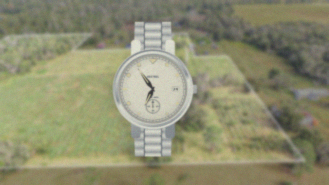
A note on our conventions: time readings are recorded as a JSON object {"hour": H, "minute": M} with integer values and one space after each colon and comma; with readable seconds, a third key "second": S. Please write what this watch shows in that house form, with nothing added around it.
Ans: {"hour": 6, "minute": 54}
